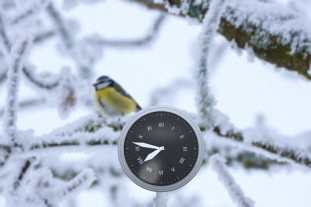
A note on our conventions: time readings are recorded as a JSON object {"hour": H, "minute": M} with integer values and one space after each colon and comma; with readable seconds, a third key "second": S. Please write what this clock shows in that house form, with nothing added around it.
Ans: {"hour": 7, "minute": 47}
